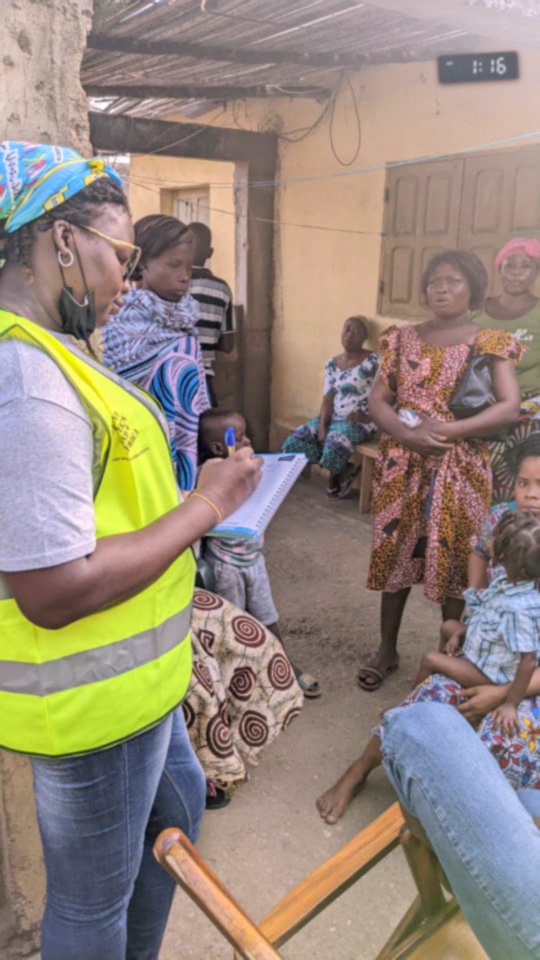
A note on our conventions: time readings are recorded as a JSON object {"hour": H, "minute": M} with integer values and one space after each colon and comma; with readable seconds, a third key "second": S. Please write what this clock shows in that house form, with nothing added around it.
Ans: {"hour": 1, "minute": 16}
